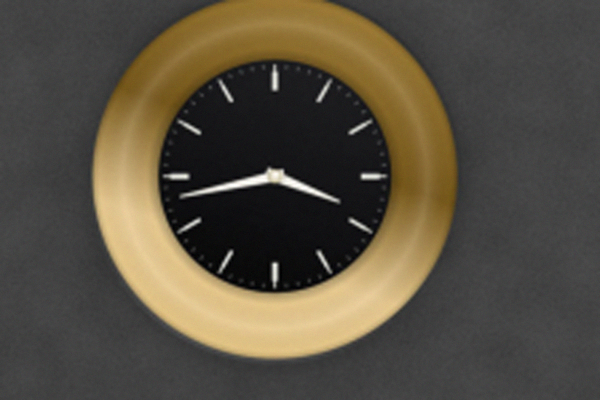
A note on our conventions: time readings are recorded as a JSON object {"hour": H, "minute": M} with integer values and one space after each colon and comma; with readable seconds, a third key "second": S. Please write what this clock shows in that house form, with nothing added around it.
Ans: {"hour": 3, "minute": 43}
